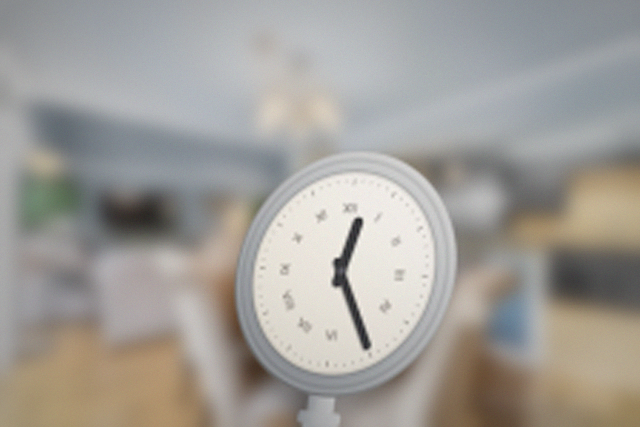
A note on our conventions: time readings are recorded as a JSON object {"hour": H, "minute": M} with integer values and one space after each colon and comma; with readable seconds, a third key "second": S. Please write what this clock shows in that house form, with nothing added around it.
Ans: {"hour": 12, "minute": 25}
